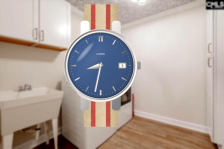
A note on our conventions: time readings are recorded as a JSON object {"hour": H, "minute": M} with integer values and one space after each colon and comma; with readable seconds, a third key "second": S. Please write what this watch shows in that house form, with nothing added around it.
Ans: {"hour": 8, "minute": 32}
